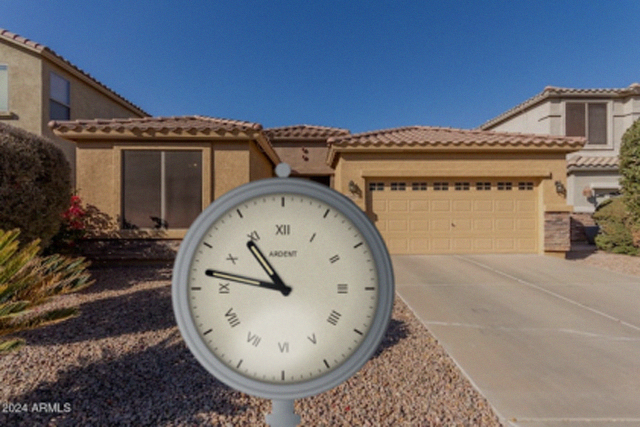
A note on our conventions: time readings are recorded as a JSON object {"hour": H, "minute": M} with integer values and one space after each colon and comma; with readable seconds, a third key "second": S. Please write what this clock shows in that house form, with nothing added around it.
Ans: {"hour": 10, "minute": 47}
